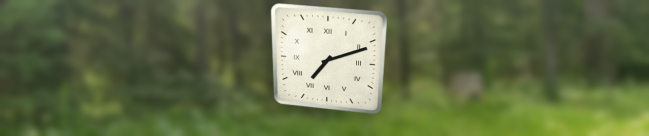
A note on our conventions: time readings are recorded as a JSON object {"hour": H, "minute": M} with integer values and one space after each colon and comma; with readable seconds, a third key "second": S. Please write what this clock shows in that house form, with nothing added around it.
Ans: {"hour": 7, "minute": 11}
